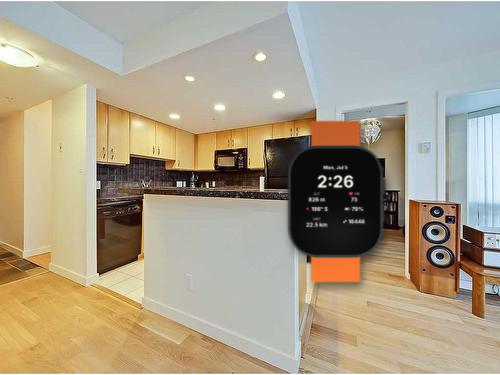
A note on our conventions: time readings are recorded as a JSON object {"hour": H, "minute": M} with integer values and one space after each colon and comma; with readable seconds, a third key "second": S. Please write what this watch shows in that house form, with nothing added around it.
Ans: {"hour": 2, "minute": 26}
